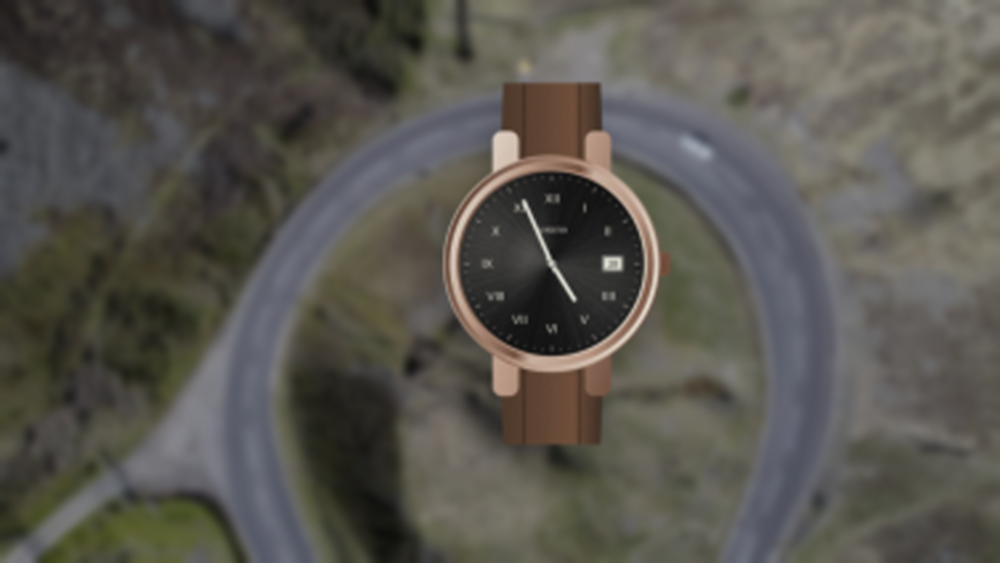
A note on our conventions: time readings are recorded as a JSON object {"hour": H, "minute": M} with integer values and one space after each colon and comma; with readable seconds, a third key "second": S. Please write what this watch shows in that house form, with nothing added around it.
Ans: {"hour": 4, "minute": 56}
